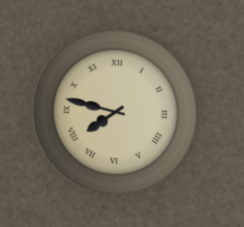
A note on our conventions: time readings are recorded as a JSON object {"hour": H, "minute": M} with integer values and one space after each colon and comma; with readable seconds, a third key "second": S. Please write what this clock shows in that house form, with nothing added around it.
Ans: {"hour": 7, "minute": 47}
